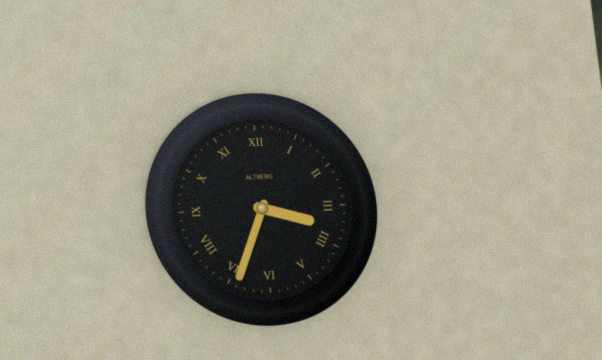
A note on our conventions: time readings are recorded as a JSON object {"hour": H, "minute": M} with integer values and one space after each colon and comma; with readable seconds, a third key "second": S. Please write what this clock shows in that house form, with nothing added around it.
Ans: {"hour": 3, "minute": 34}
